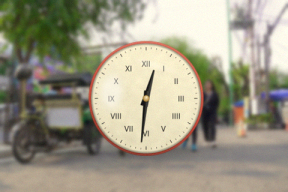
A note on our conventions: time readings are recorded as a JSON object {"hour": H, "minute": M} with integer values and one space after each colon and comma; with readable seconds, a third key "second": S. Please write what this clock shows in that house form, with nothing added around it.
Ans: {"hour": 12, "minute": 31}
